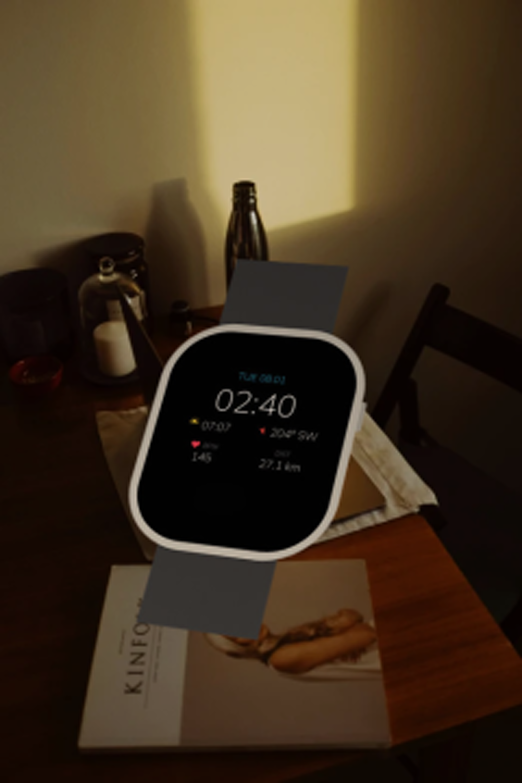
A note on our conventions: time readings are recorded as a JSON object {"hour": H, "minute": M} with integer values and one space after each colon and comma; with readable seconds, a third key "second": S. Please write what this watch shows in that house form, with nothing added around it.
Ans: {"hour": 2, "minute": 40}
